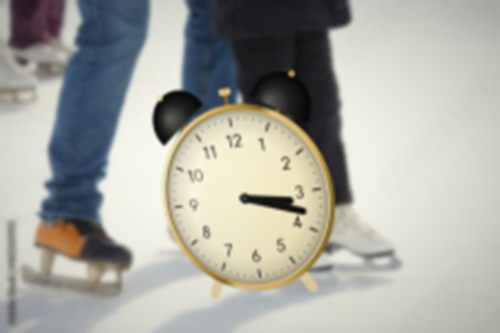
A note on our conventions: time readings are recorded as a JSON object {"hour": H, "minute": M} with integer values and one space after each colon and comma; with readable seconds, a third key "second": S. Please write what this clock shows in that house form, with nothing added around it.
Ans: {"hour": 3, "minute": 18}
